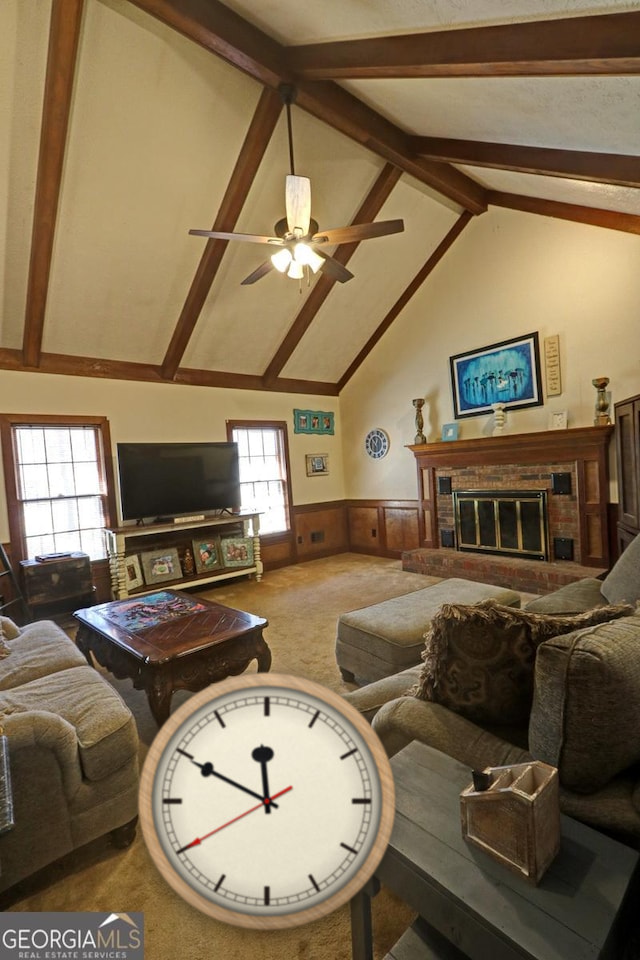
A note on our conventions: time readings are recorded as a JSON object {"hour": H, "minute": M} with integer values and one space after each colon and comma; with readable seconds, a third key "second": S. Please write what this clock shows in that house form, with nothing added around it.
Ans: {"hour": 11, "minute": 49, "second": 40}
